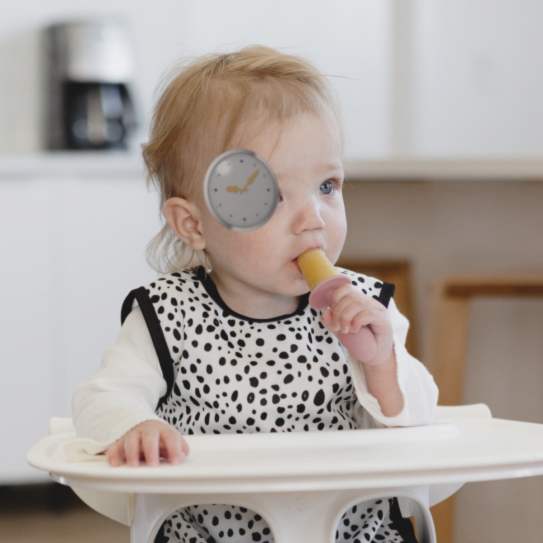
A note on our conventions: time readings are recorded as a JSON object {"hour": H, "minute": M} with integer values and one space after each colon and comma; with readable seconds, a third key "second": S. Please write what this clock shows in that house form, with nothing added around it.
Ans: {"hour": 9, "minute": 7}
